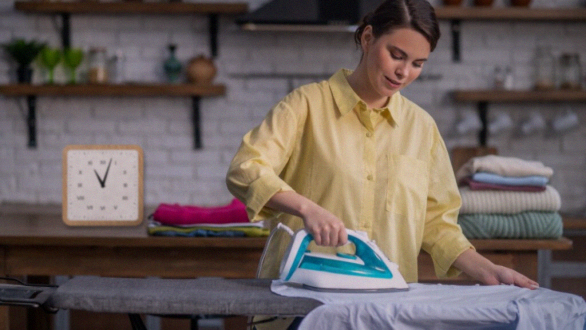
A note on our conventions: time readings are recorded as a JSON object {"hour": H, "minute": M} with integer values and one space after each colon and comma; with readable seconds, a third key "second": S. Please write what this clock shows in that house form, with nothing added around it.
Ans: {"hour": 11, "minute": 3}
